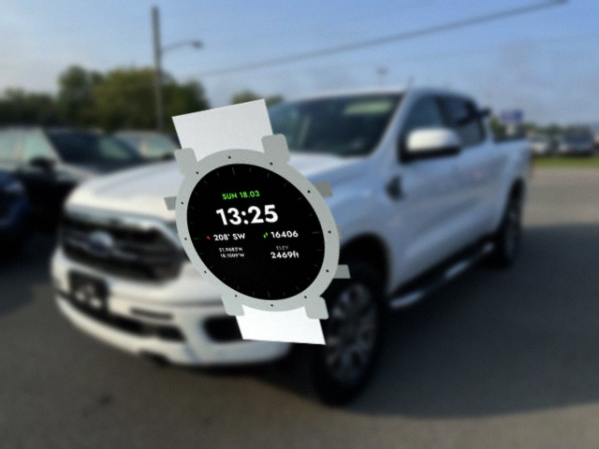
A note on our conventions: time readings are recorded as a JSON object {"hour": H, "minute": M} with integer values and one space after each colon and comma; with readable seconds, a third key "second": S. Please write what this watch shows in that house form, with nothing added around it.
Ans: {"hour": 13, "minute": 25}
